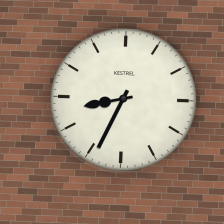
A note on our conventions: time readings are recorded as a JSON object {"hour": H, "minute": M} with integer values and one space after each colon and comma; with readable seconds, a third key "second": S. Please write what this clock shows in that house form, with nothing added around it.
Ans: {"hour": 8, "minute": 34}
